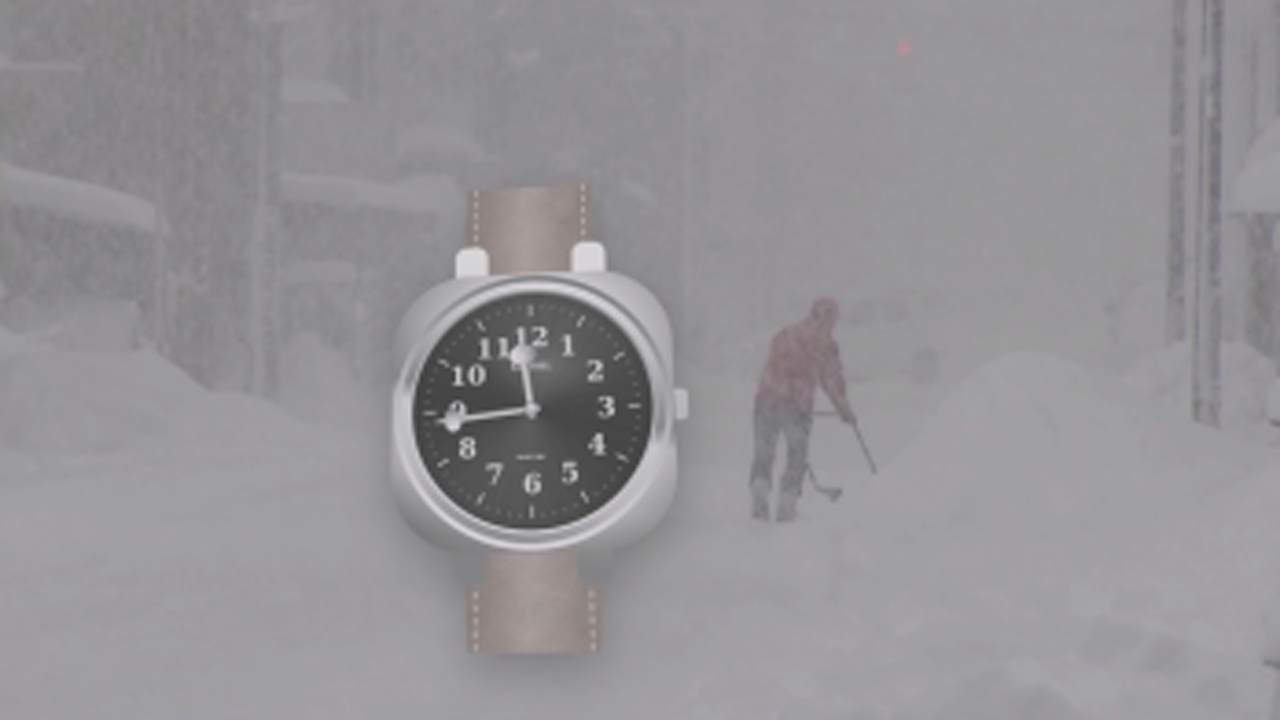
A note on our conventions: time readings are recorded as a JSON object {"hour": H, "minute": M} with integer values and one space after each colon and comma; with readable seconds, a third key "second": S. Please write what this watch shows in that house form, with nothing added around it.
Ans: {"hour": 11, "minute": 44}
